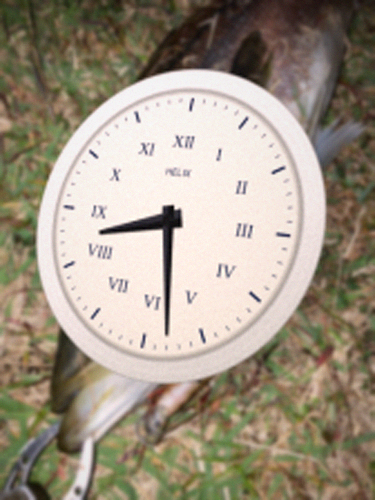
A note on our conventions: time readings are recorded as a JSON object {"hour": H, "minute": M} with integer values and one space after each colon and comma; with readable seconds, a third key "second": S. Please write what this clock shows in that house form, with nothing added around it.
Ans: {"hour": 8, "minute": 28}
